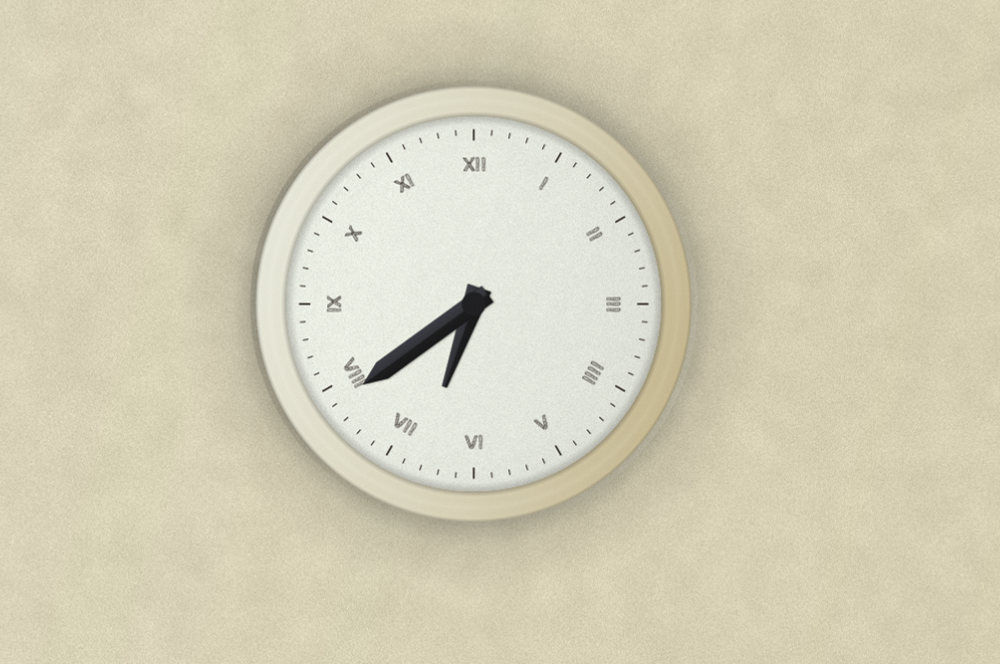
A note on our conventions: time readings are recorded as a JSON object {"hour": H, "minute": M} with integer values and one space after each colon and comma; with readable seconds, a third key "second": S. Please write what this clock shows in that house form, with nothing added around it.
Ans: {"hour": 6, "minute": 39}
